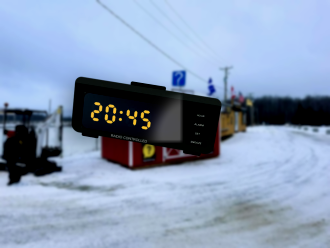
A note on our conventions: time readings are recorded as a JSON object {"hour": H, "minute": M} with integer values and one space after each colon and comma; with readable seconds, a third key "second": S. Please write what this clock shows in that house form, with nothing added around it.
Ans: {"hour": 20, "minute": 45}
